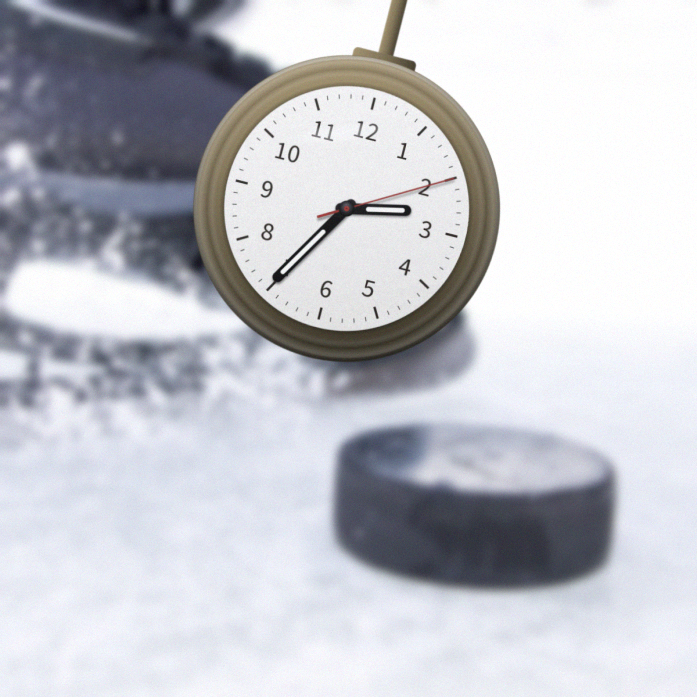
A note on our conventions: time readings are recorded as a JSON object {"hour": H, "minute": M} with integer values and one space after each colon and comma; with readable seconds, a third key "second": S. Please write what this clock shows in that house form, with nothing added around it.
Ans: {"hour": 2, "minute": 35, "second": 10}
